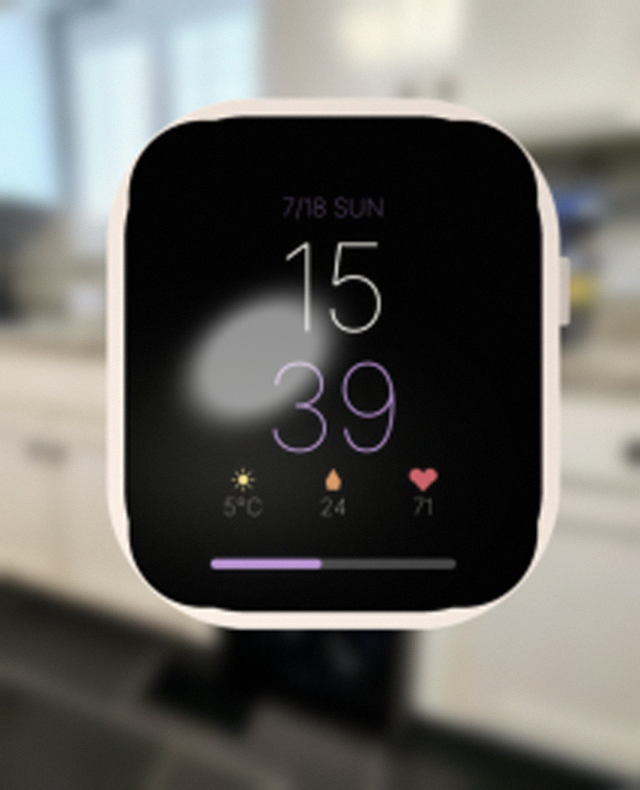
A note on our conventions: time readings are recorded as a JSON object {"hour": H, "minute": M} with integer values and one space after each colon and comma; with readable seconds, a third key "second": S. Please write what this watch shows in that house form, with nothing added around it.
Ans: {"hour": 15, "minute": 39}
